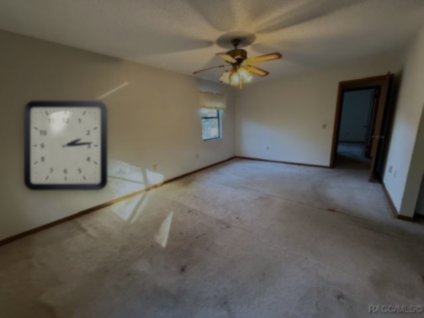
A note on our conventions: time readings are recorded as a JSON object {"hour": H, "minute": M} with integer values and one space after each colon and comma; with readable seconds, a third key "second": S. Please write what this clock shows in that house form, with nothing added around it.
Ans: {"hour": 2, "minute": 14}
